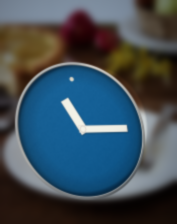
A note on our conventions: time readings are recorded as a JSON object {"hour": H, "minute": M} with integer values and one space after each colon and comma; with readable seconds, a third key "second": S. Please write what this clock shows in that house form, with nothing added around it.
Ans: {"hour": 11, "minute": 16}
